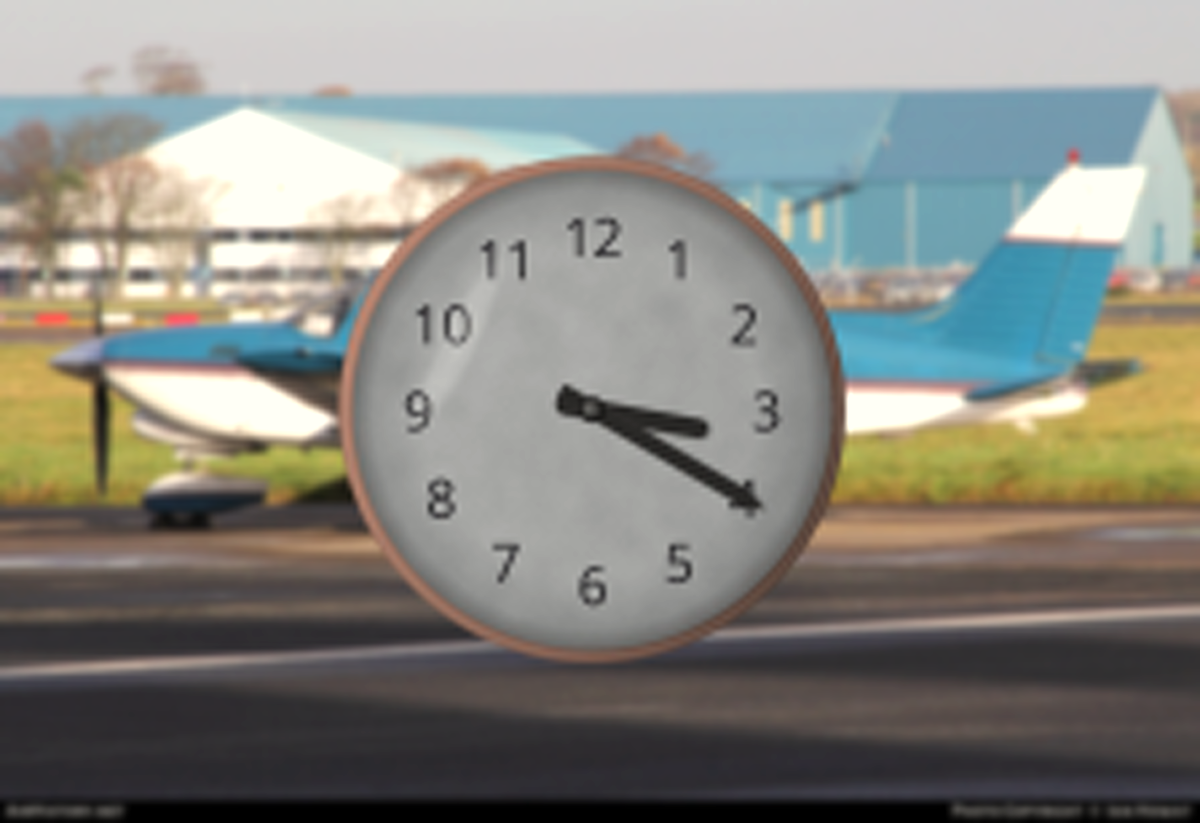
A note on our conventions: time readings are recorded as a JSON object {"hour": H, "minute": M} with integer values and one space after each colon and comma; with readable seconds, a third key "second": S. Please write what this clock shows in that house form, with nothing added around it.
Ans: {"hour": 3, "minute": 20}
